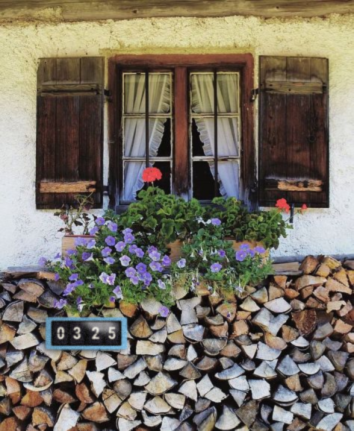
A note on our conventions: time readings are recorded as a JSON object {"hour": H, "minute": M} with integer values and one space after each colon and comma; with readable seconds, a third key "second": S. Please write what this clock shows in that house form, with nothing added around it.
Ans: {"hour": 3, "minute": 25}
